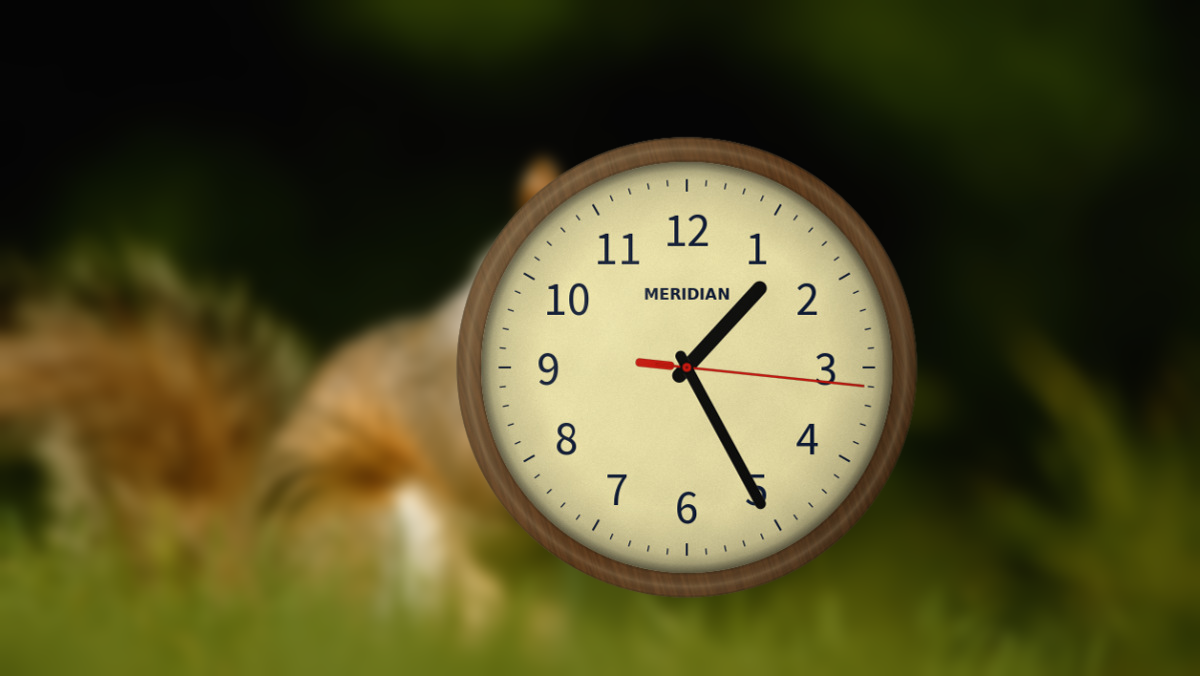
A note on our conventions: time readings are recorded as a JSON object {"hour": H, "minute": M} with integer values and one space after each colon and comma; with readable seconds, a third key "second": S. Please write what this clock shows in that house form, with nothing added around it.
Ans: {"hour": 1, "minute": 25, "second": 16}
